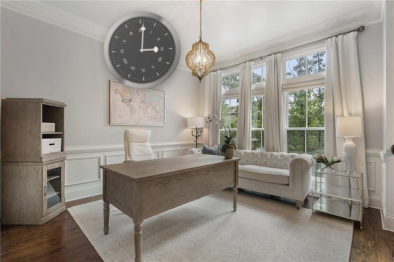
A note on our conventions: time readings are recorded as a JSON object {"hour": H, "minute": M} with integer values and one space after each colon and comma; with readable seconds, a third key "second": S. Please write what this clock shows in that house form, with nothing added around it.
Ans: {"hour": 3, "minute": 1}
